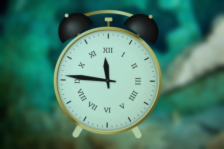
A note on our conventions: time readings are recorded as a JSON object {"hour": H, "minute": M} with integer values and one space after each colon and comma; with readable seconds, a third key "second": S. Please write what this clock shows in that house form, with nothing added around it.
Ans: {"hour": 11, "minute": 46}
